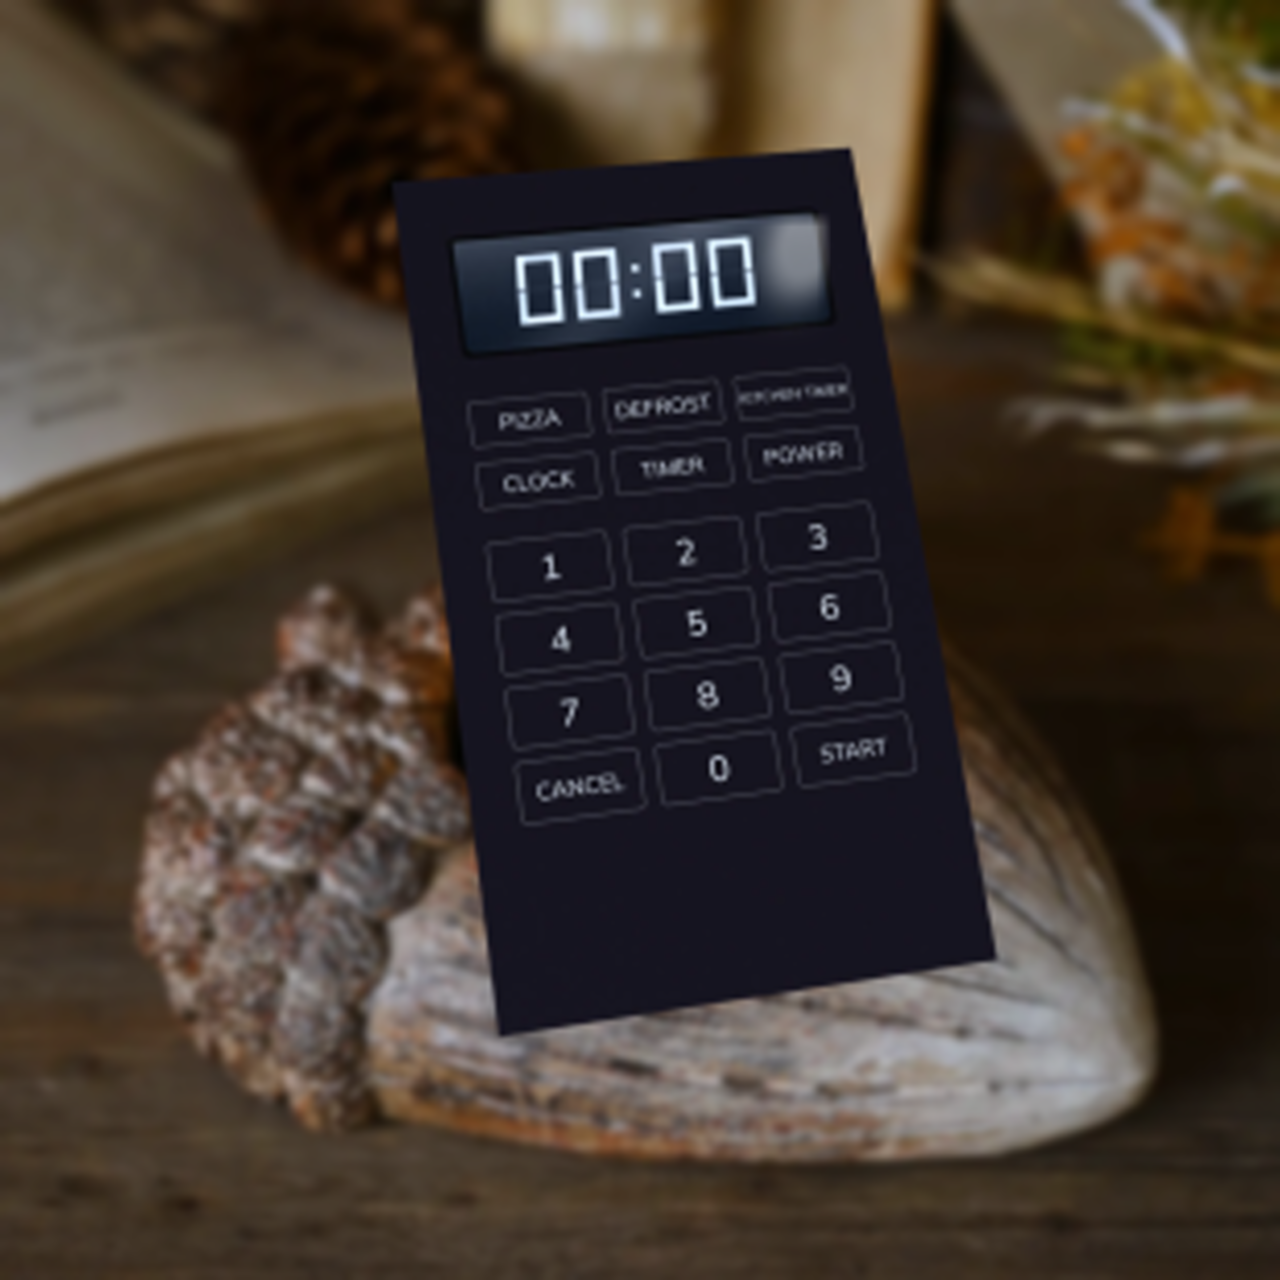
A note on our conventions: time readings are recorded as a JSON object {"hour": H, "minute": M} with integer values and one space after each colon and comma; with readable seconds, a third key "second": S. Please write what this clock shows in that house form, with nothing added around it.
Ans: {"hour": 0, "minute": 0}
